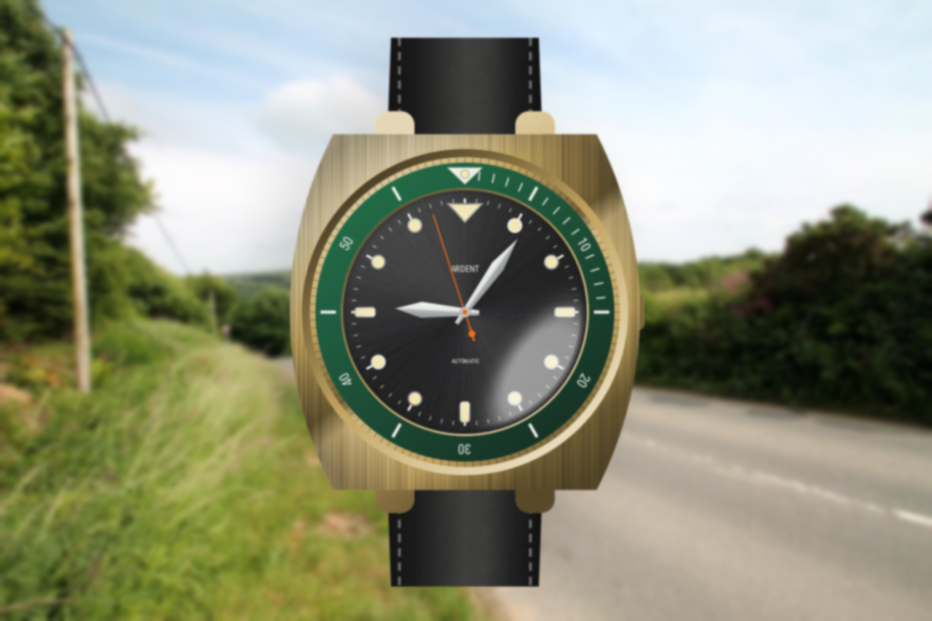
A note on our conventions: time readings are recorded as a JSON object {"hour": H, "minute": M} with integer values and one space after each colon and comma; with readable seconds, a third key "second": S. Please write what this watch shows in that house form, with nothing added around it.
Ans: {"hour": 9, "minute": 5, "second": 57}
